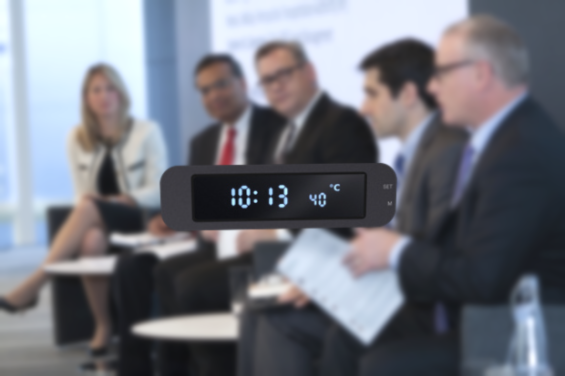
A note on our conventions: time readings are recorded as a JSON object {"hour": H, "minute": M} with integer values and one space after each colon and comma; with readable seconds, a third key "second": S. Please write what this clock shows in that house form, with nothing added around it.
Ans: {"hour": 10, "minute": 13}
